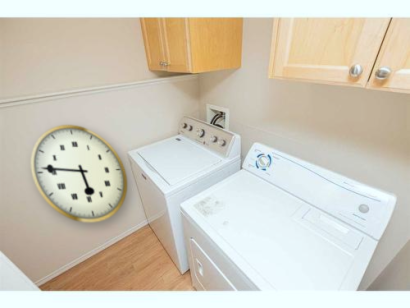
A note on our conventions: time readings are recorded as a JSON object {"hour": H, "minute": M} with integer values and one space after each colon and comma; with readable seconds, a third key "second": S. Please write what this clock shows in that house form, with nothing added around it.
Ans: {"hour": 5, "minute": 46}
